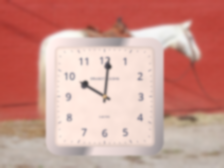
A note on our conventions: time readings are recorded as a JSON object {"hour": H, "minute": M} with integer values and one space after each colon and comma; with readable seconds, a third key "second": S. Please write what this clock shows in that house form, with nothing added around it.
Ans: {"hour": 10, "minute": 1}
